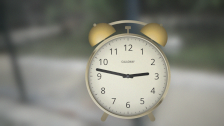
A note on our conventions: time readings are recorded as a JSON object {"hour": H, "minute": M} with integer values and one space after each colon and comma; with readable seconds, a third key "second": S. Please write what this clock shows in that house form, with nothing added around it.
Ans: {"hour": 2, "minute": 47}
